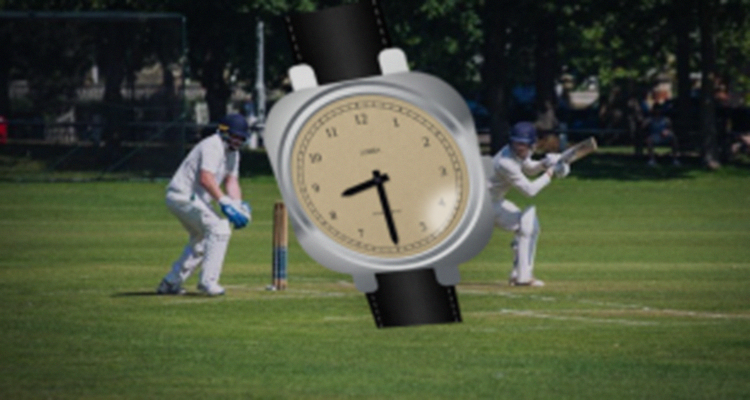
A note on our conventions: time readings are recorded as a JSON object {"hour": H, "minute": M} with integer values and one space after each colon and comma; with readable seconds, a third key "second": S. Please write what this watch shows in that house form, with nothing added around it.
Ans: {"hour": 8, "minute": 30}
